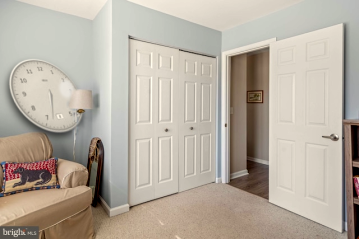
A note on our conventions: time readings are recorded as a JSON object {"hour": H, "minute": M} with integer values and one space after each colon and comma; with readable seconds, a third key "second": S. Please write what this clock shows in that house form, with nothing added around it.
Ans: {"hour": 6, "minute": 33}
